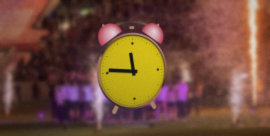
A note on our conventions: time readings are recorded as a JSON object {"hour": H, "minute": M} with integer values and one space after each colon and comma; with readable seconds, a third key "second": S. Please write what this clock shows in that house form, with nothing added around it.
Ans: {"hour": 11, "minute": 46}
